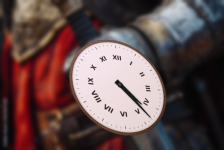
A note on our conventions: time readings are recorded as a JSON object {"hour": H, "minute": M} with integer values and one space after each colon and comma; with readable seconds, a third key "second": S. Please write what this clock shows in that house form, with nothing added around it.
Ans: {"hour": 4, "minute": 23}
